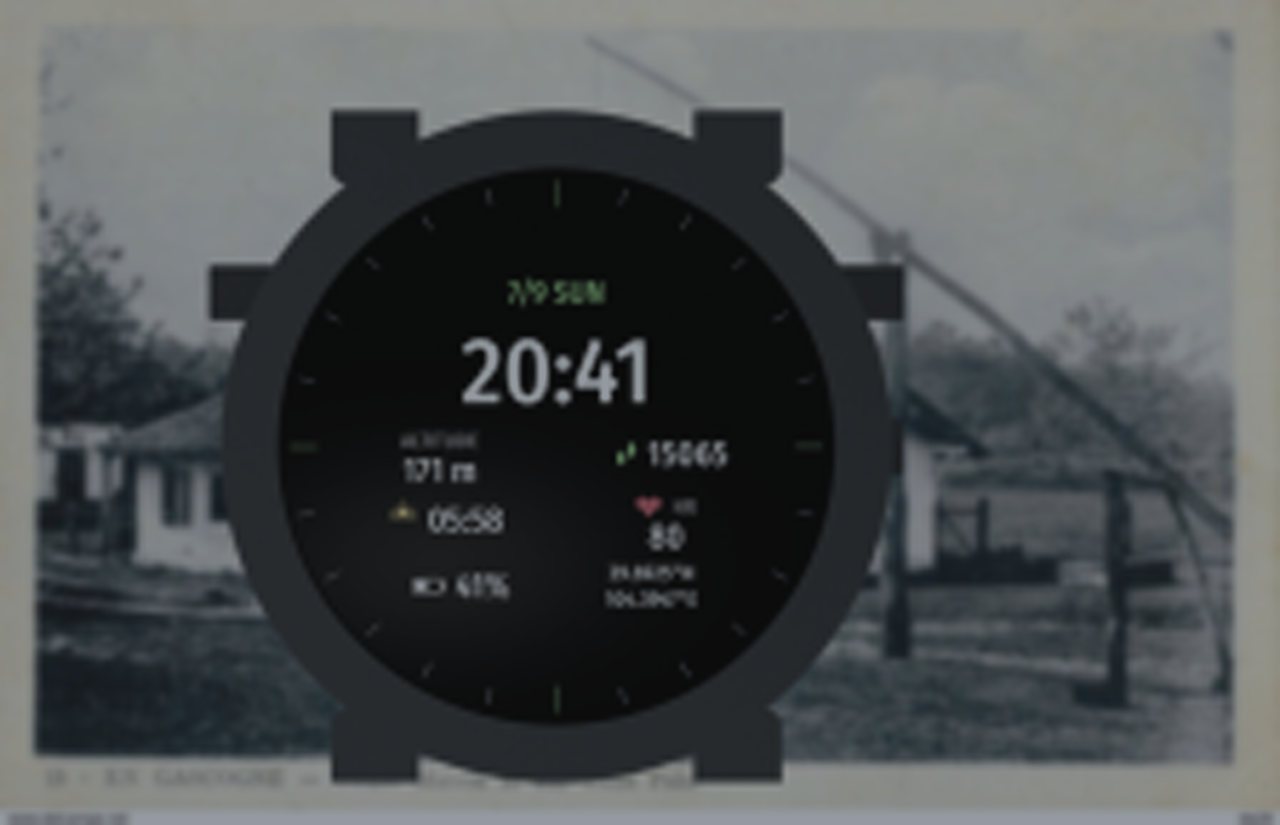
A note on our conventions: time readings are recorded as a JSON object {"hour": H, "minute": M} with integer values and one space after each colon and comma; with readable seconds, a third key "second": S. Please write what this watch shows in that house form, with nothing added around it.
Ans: {"hour": 20, "minute": 41}
